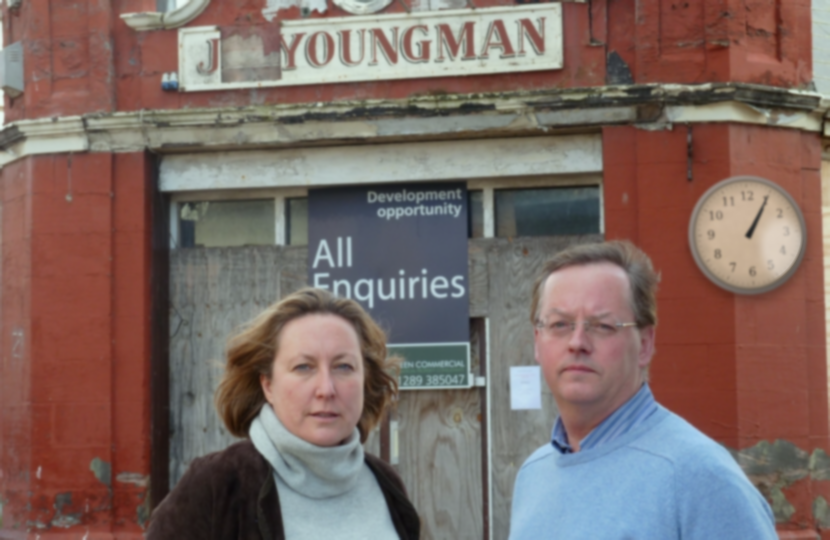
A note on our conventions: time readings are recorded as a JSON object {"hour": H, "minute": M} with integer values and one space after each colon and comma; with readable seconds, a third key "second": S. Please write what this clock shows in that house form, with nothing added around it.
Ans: {"hour": 1, "minute": 5}
